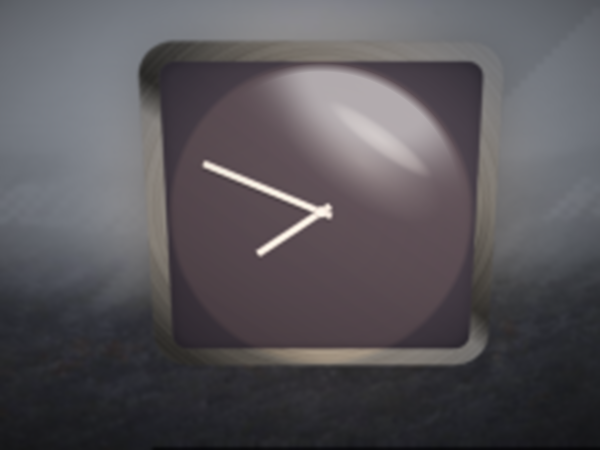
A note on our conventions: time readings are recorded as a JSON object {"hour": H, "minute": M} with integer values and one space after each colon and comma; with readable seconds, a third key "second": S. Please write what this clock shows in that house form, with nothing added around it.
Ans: {"hour": 7, "minute": 49}
